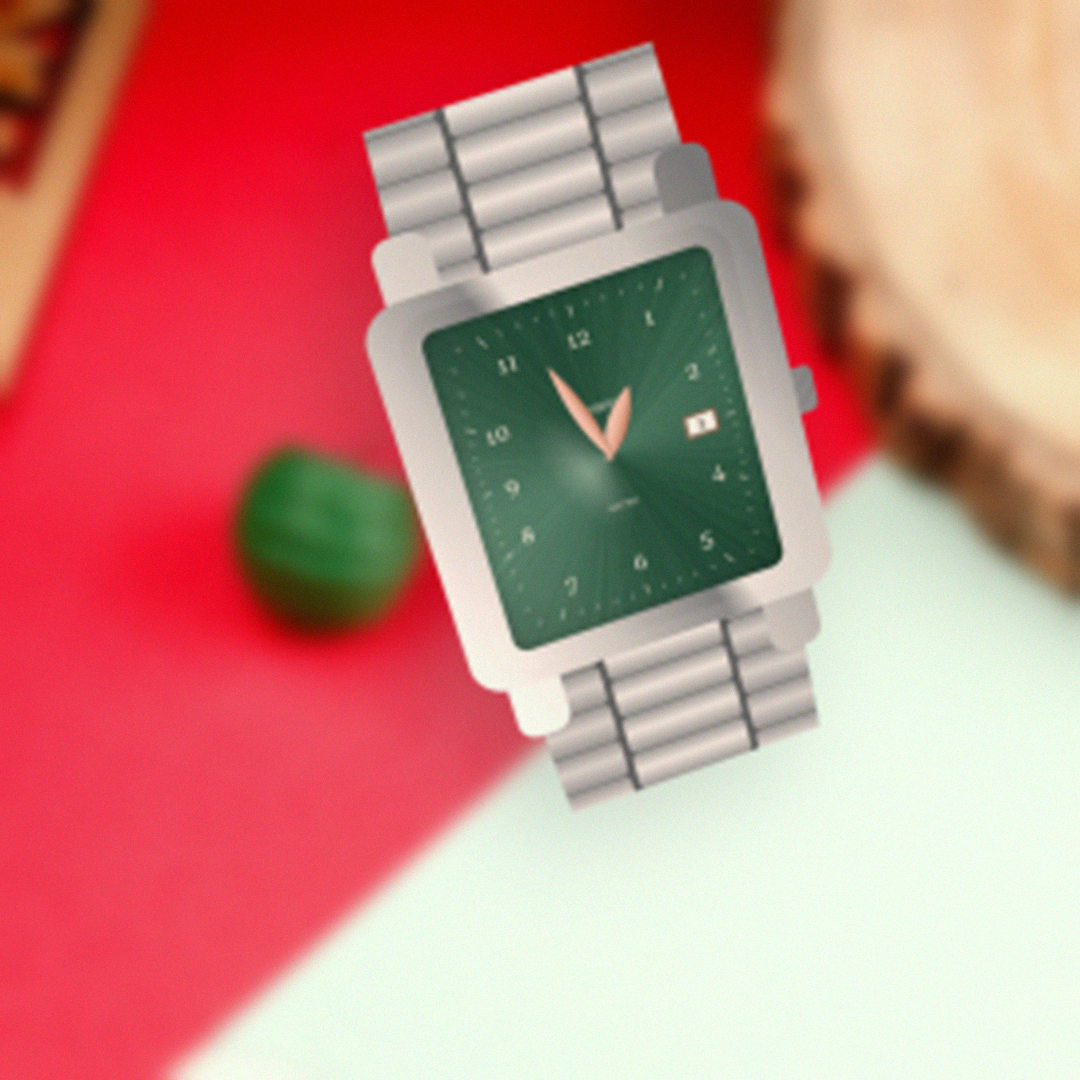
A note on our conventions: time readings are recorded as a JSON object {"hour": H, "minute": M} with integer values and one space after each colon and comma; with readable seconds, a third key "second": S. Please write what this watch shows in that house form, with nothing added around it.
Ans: {"hour": 12, "minute": 57}
